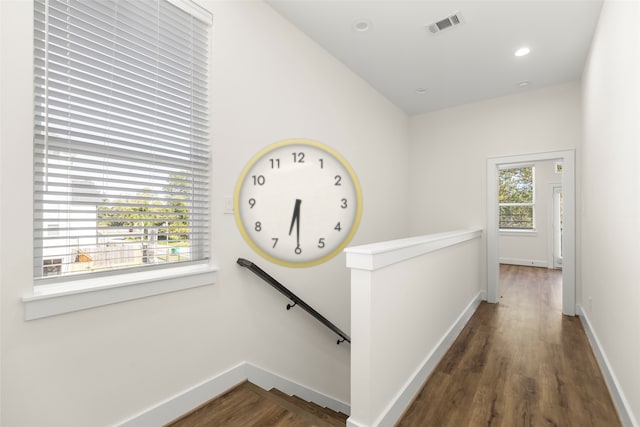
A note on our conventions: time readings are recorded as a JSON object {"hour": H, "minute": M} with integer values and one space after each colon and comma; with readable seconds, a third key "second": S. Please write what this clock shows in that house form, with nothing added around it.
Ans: {"hour": 6, "minute": 30}
